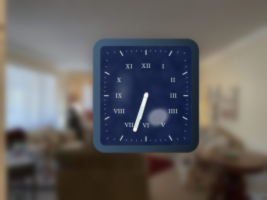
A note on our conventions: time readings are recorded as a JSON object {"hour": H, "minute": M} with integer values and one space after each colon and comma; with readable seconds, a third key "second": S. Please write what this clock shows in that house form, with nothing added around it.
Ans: {"hour": 6, "minute": 33}
